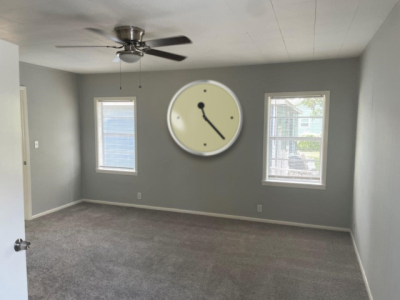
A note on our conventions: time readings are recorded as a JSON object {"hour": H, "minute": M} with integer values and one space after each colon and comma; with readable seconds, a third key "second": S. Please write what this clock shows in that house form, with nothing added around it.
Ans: {"hour": 11, "minute": 23}
